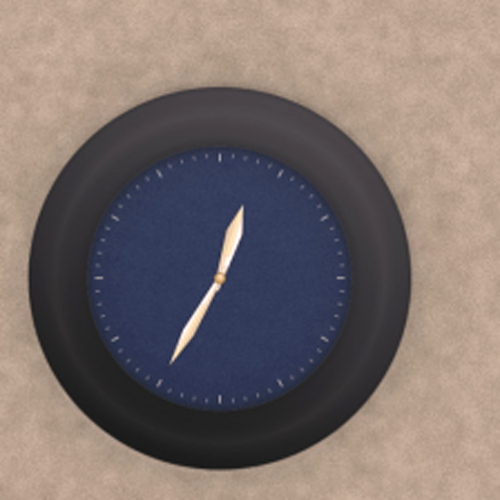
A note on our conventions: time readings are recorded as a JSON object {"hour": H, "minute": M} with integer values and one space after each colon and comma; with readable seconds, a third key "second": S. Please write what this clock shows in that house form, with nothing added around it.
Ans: {"hour": 12, "minute": 35}
